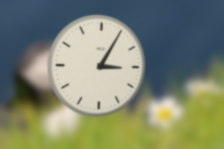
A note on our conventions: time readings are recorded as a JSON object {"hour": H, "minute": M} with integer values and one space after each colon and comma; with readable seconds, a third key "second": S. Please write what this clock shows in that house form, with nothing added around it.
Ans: {"hour": 3, "minute": 5}
